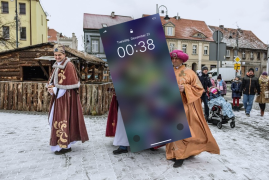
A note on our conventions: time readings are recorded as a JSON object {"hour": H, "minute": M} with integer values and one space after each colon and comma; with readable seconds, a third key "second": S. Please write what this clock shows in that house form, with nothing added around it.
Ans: {"hour": 0, "minute": 38}
